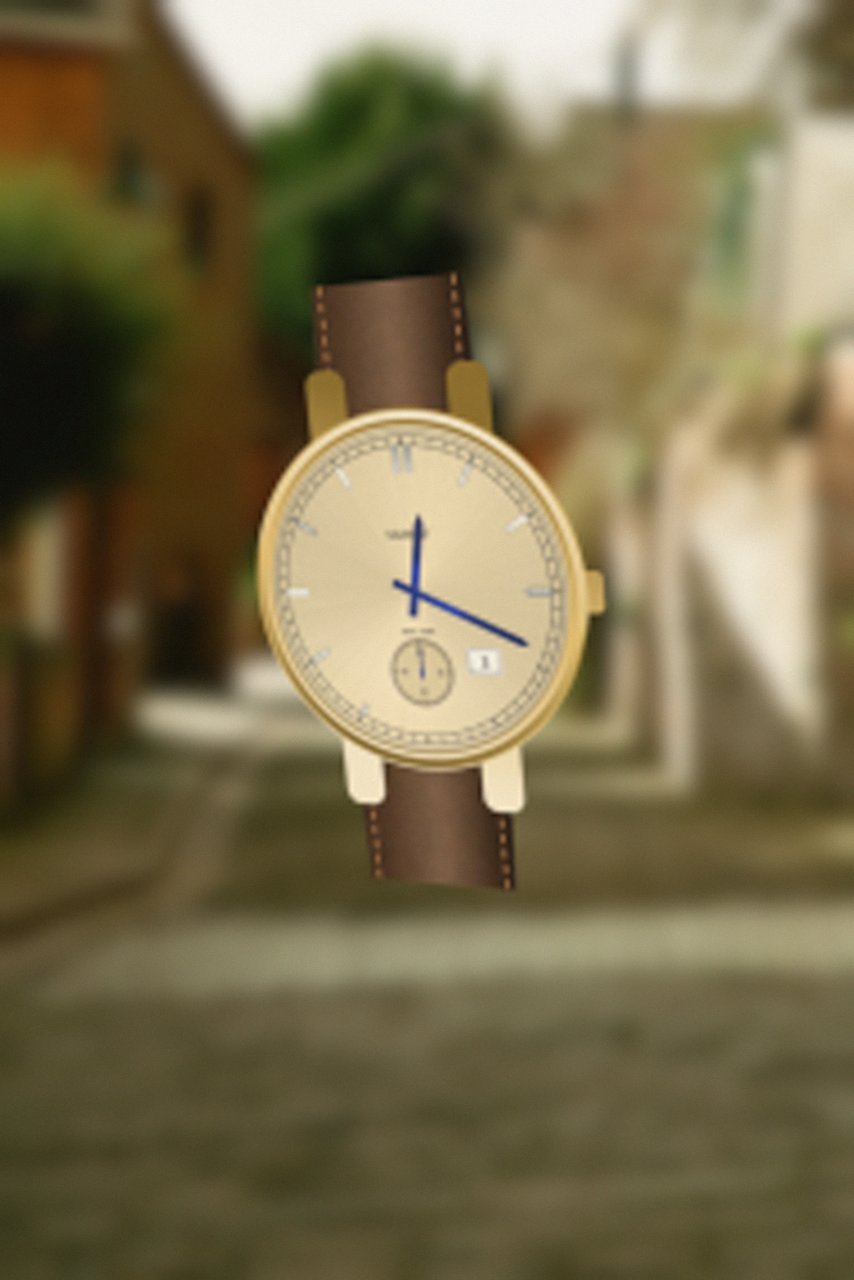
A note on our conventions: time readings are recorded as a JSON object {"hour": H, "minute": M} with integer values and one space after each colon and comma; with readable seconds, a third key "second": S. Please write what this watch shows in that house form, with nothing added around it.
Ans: {"hour": 12, "minute": 19}
